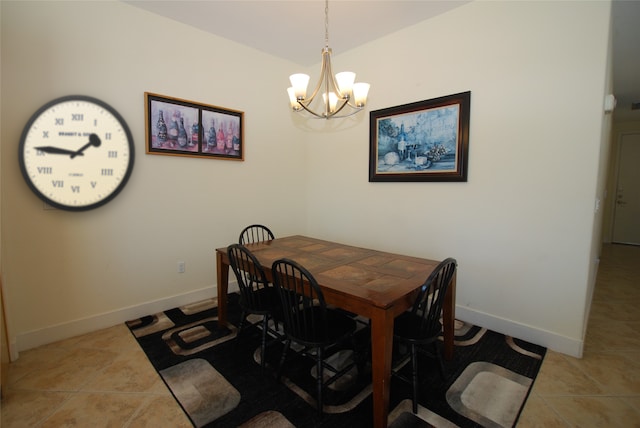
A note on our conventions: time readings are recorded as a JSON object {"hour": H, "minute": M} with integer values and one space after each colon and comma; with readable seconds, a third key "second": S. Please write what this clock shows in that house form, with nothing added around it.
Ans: {"hour": 1, "minute": 46}
